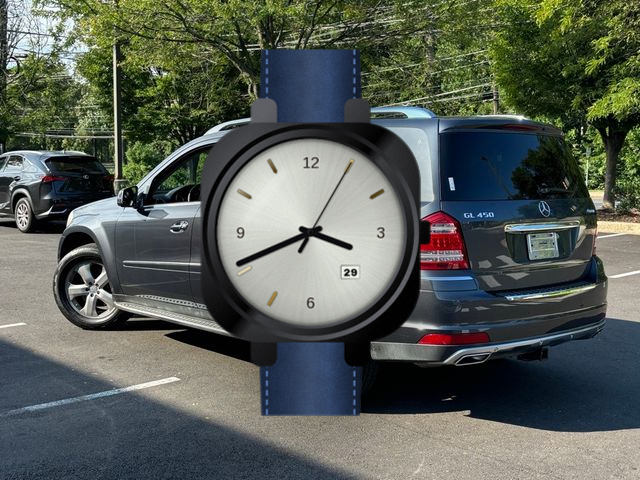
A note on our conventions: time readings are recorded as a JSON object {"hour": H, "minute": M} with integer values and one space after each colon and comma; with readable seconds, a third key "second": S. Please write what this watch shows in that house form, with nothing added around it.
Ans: {"hour": 3, "minute": 41, "second": 5}
